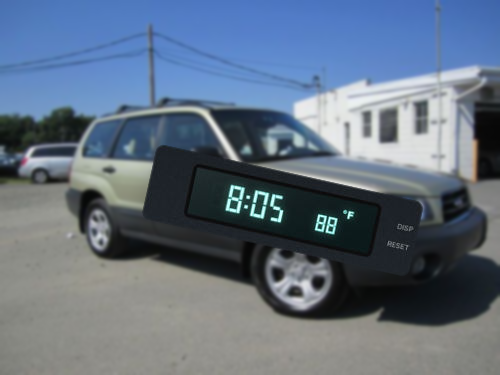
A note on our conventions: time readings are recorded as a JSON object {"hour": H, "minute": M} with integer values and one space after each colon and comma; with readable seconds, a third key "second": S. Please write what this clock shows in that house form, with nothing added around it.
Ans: {"hour": 8, "minute": 5}
